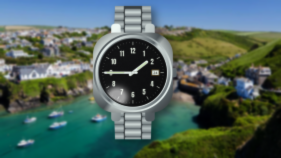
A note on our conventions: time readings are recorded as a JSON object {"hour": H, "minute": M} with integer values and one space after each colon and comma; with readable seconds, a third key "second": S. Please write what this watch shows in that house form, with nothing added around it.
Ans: {"hour": 1, "minute": 45}
